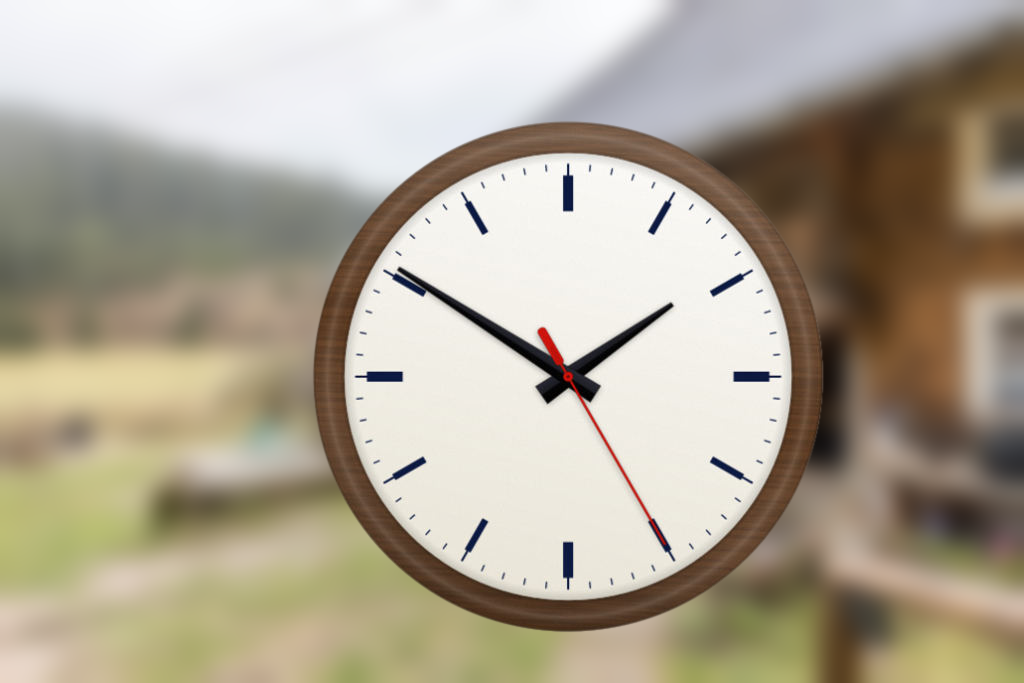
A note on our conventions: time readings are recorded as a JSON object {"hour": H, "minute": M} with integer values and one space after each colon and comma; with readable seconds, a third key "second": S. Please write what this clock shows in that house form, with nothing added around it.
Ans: {"hour": 1, "minute": 50, "second": 25}
